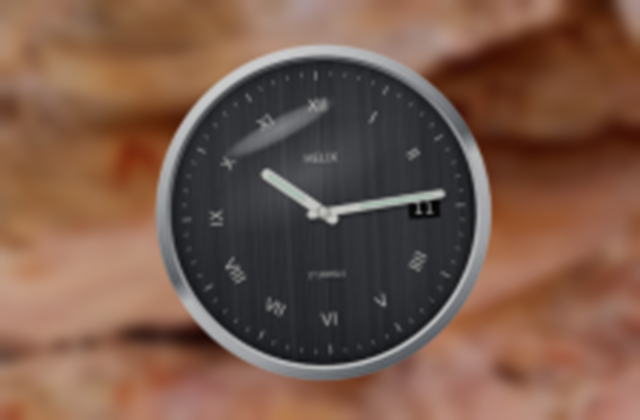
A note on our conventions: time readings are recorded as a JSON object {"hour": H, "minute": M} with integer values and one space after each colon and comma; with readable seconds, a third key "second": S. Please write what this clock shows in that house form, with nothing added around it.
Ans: {"hour": 10, "minute": 14}
